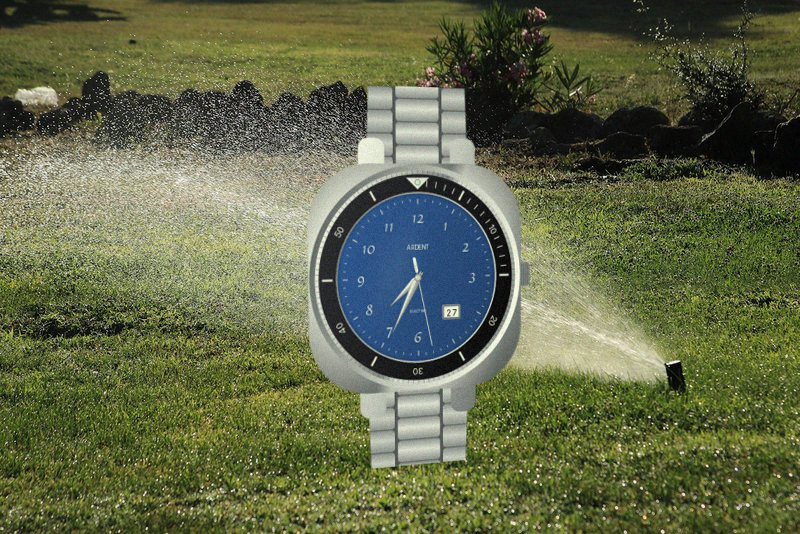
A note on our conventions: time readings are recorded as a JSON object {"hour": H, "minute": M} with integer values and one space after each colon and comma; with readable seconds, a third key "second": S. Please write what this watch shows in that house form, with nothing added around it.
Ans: {"hour": 7, "minute": 34, "second": 28}
